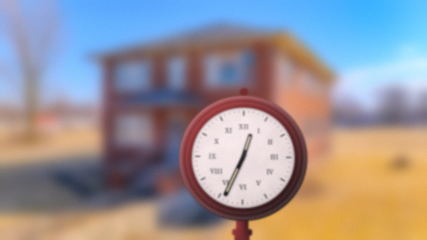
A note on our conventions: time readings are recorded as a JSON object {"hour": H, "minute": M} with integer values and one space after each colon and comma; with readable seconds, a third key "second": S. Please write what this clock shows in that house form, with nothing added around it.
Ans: {"hour": 12, "minute": 34}
